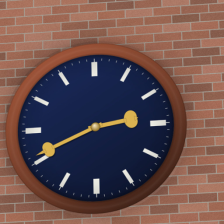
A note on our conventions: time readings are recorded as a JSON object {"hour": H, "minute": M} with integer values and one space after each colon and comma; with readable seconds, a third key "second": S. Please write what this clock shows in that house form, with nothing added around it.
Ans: {"hour": 2, "minute": 41}
